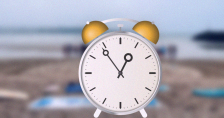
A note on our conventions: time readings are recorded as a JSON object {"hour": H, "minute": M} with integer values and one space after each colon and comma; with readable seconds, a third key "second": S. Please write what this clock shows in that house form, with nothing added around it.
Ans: {"hour": 12, "minute": 54}
